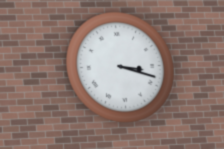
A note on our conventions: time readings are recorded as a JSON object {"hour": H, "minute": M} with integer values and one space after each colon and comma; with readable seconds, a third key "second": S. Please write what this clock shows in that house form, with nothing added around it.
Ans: {"hour": 3, "minute": 18}
